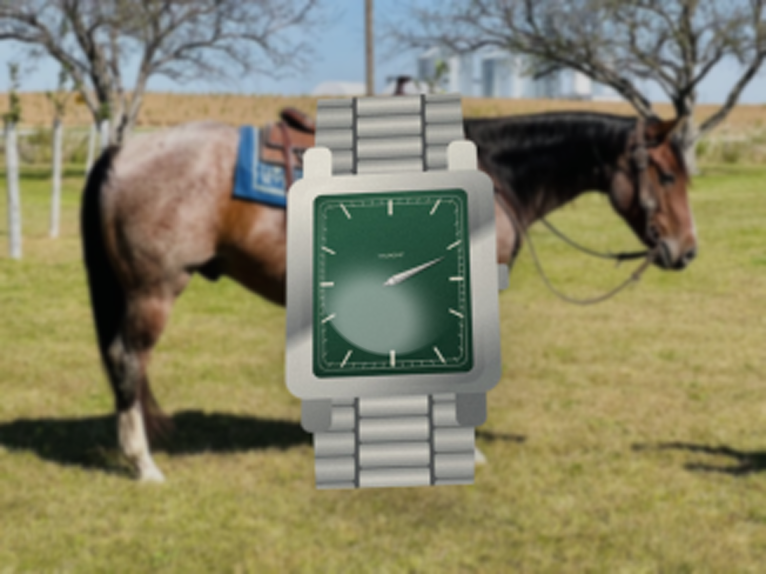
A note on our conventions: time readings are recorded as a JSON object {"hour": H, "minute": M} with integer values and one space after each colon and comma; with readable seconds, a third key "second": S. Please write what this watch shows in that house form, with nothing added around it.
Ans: {"hour": 2, "minute": 11}
